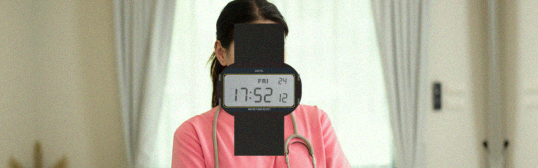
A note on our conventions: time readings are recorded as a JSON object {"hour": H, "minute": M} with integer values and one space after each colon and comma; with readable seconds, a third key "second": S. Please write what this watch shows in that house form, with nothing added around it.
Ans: {"hour": 17, "minute": 52, "second": 12}
